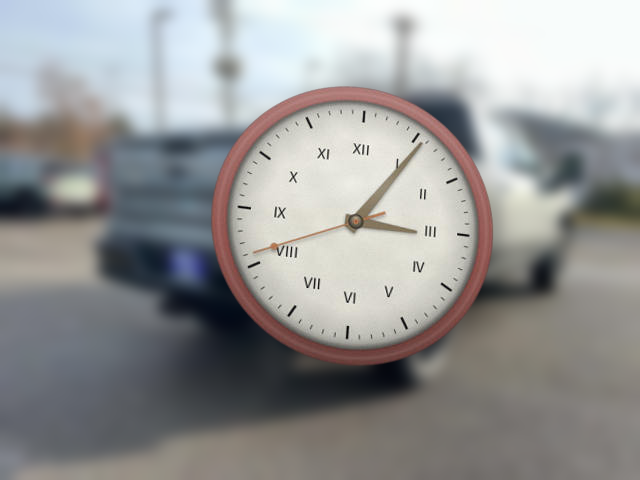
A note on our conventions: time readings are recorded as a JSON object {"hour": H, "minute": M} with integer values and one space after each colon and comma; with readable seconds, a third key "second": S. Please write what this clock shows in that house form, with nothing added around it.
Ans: {"hour": 3, "minute": 5, "second": 41}
